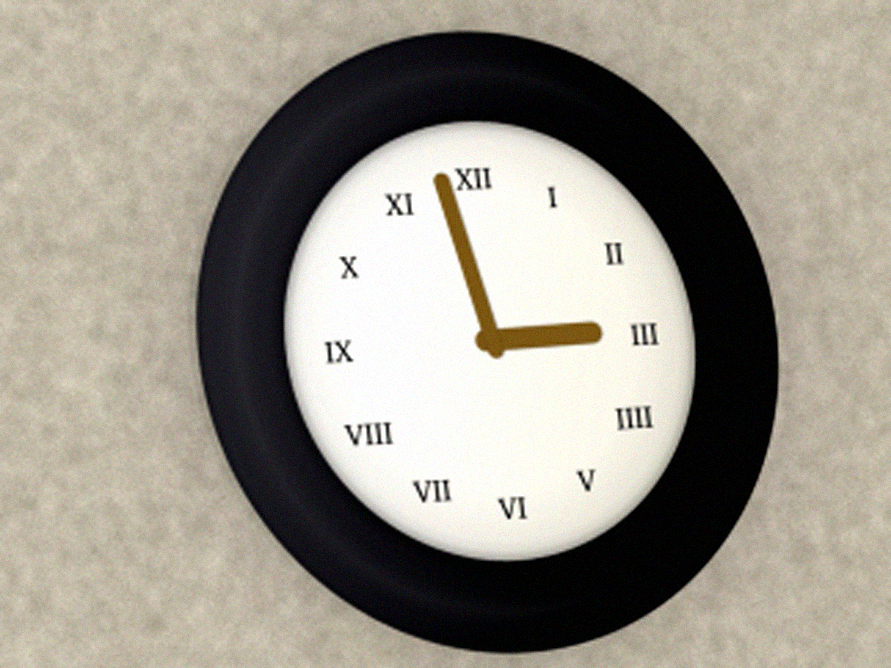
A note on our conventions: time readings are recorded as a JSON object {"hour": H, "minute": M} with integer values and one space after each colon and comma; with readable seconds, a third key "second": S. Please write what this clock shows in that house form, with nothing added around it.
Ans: {"hour": 2, "minute": 58}
